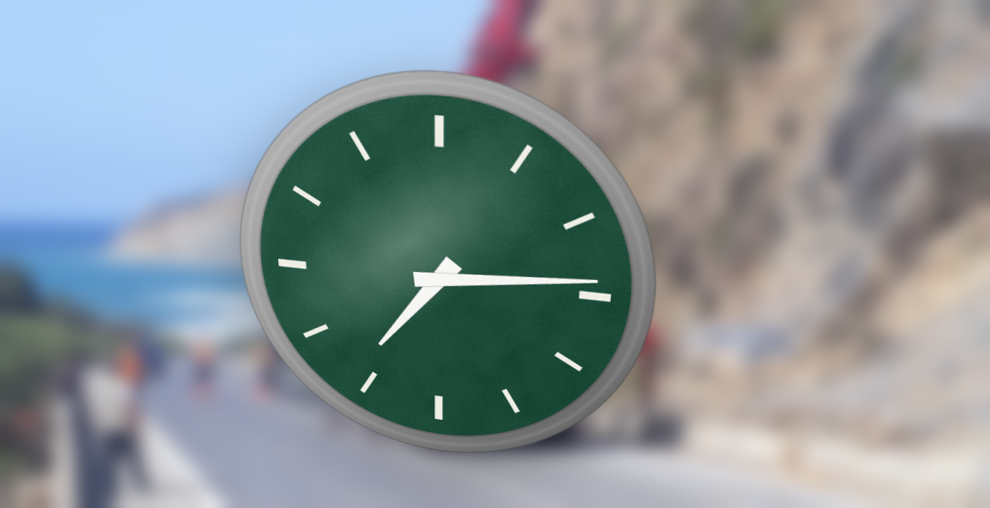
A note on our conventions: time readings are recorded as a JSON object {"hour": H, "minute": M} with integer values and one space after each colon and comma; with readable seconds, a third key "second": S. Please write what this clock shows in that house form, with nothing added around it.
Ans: {"hour": 7, "minute": 14}
